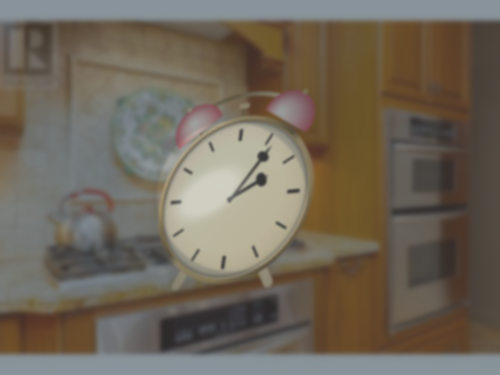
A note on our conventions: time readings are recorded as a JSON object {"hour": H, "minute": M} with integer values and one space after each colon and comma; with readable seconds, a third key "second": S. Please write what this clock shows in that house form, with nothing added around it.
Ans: {"hour": 2, "minute": 6}
